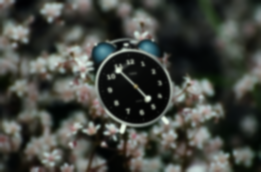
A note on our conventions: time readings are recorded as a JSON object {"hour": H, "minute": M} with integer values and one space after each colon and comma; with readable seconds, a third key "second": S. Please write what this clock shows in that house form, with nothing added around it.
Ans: {"hour": 4, "minute": 54}
